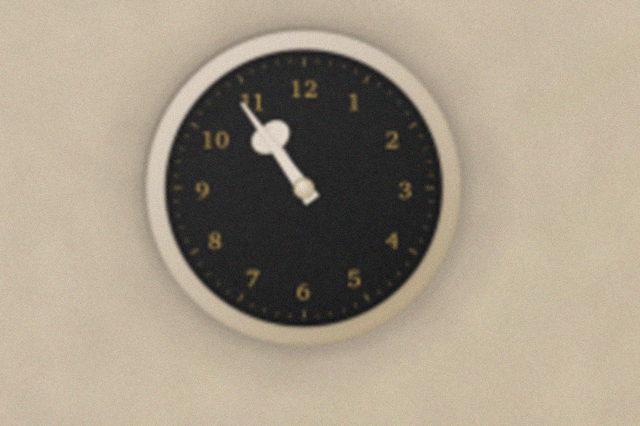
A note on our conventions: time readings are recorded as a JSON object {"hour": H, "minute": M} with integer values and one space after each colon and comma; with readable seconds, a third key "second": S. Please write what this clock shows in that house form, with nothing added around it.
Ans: {"hour": 10, "minute": 54}
